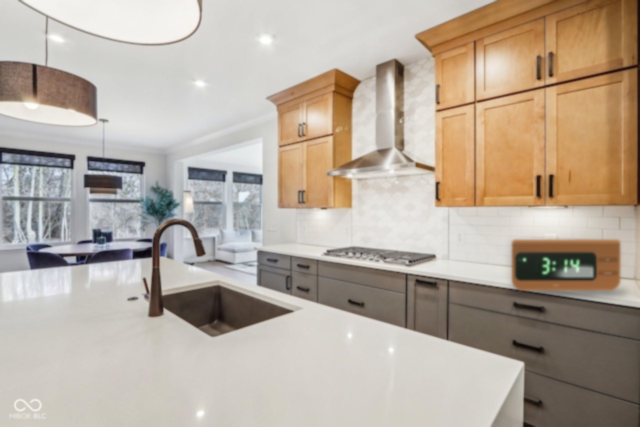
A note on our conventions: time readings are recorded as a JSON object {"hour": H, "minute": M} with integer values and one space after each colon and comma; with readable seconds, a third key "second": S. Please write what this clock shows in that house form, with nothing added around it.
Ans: {"hour": 3, "minute": 14}
